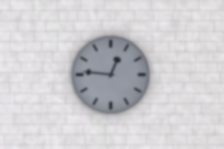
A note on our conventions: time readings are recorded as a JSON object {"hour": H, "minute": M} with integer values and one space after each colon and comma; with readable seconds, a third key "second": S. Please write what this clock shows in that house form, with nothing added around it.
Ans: {"hour": 12, "minute": 46}
